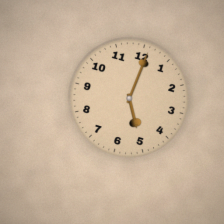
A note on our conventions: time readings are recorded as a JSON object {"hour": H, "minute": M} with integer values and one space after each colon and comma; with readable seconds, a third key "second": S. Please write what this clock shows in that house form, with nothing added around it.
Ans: {"hour": 5, "minute": 1}
